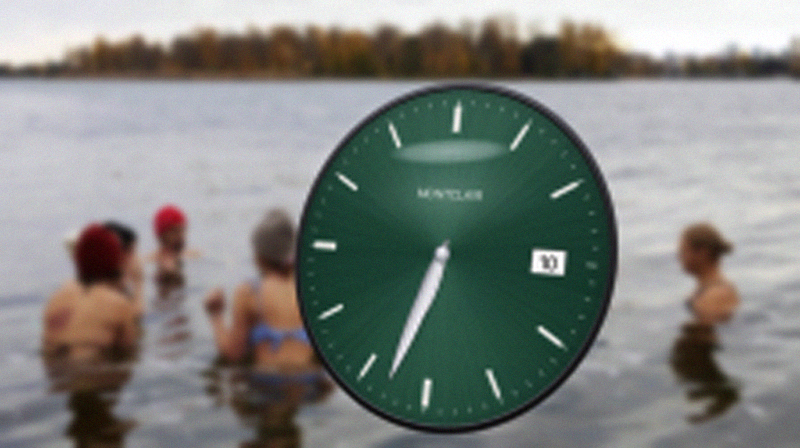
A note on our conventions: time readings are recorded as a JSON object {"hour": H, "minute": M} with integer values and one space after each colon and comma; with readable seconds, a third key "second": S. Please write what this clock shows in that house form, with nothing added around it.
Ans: {"hour": 6, "minute": 33}
